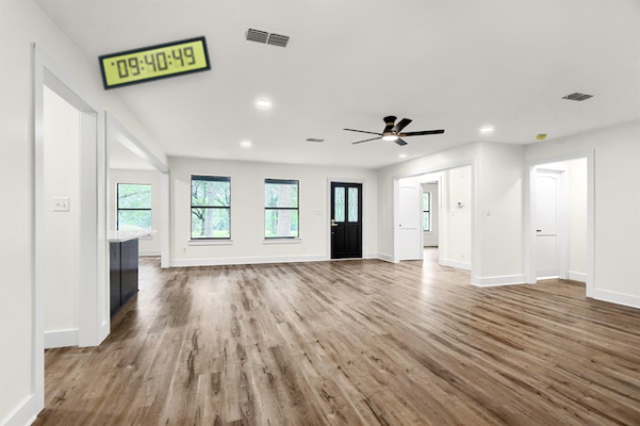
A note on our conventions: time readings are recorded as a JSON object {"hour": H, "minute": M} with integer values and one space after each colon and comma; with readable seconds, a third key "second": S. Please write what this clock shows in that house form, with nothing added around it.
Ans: {"hour": 9, "minute": 40, "second": 49}
